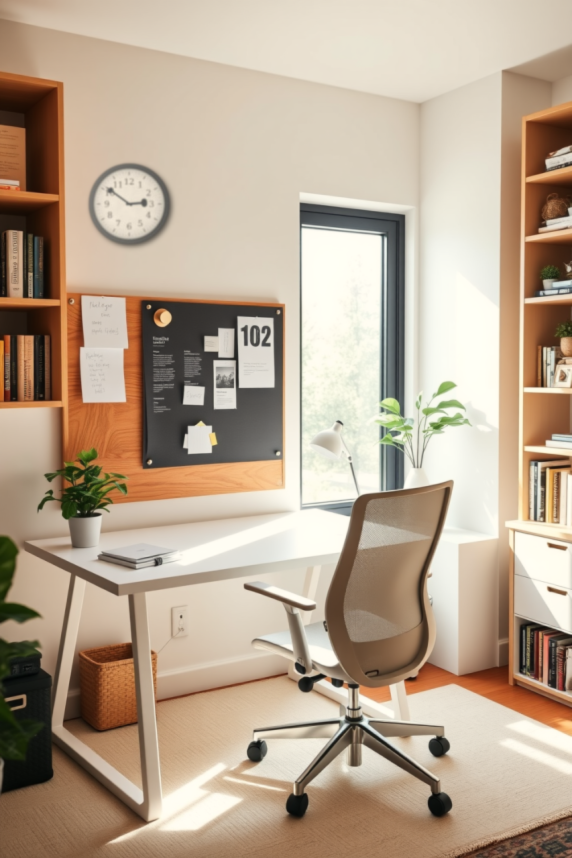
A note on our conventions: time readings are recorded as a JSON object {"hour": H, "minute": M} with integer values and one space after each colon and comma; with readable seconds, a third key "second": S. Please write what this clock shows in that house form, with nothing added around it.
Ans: {"hour": 2, "minute": 51}
